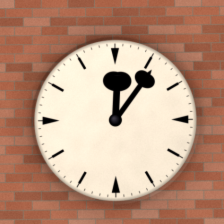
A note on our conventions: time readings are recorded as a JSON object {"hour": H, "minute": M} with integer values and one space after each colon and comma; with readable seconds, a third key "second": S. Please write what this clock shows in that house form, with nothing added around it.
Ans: {"hour": 12, "minute": 6}
